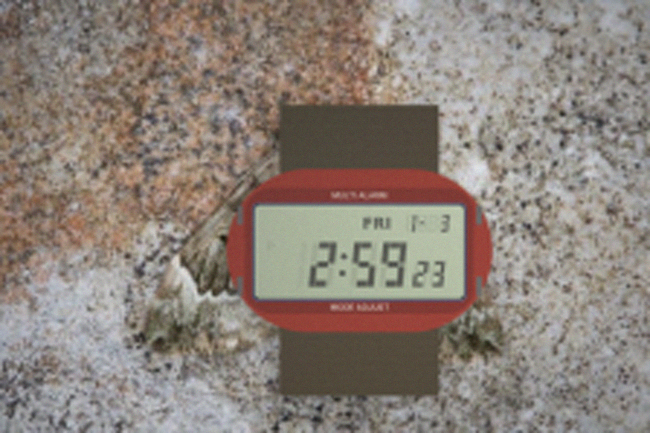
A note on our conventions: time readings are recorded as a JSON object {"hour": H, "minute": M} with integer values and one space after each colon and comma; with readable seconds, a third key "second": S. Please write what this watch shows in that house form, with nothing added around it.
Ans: {"hour": 2, "minute": 59, "second": 23}
